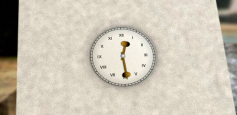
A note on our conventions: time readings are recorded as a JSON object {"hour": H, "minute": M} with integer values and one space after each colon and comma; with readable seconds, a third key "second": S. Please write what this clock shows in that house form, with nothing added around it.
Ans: {"hour": 12, "minute": 29}
